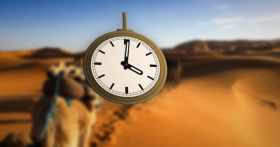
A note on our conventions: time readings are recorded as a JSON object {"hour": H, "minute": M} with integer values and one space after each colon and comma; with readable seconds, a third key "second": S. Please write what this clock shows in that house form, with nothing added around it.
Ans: {"hour": 4, "minute": 1}
